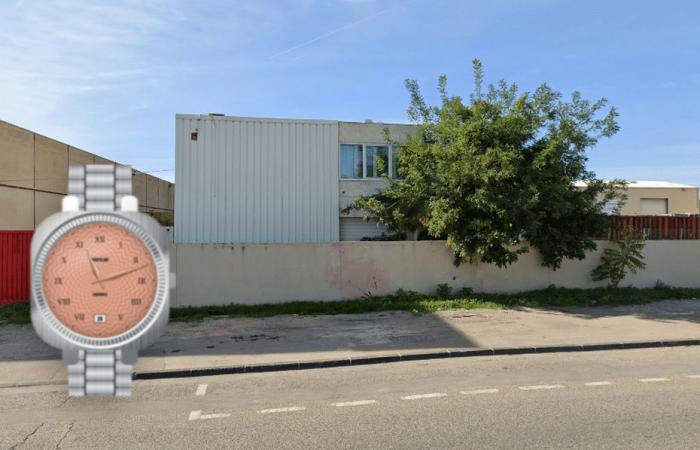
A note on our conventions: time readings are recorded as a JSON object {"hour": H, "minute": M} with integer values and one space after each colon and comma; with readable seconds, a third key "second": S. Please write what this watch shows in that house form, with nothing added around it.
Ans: {"hour": 11, "minute": 12}
